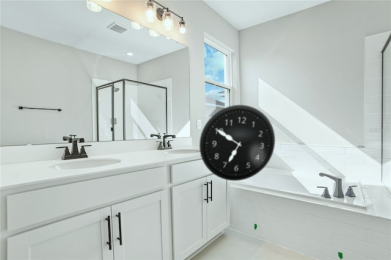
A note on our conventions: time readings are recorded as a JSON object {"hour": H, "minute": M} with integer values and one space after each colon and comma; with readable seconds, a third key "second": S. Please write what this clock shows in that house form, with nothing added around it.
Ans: {"hour": 6, "minute": 50}
